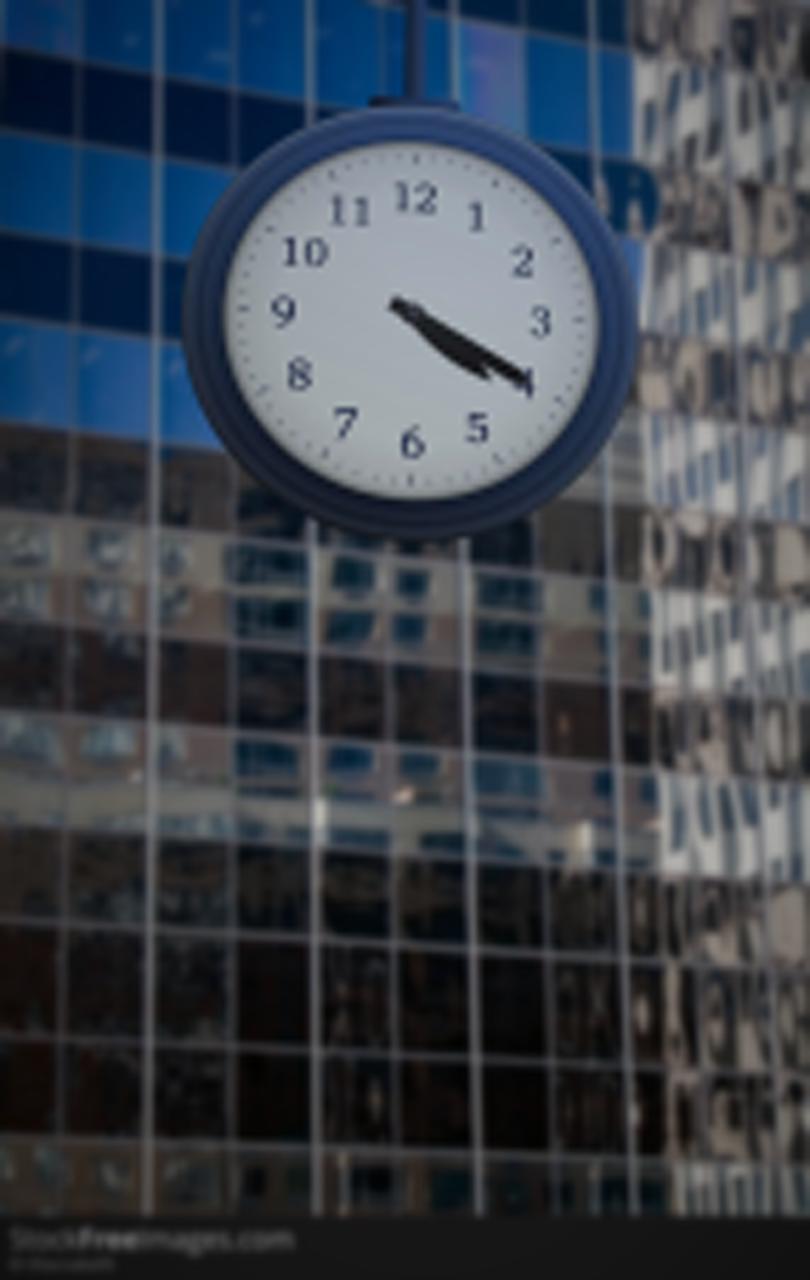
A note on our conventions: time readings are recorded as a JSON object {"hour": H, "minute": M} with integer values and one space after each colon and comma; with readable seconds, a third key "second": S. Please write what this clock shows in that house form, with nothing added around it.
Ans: {"hour": 4, "minute": 20}
